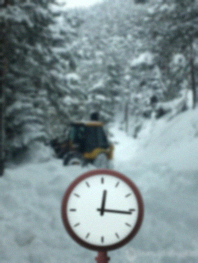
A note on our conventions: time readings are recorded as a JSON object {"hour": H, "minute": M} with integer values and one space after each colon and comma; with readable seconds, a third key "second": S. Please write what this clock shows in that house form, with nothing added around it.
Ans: {"hour": 12, "minute": 16}
